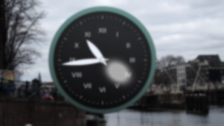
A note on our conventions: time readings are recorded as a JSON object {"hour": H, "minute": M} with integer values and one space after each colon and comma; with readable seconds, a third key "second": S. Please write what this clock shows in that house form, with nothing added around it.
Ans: {"hour": 10, "minute": 44}
